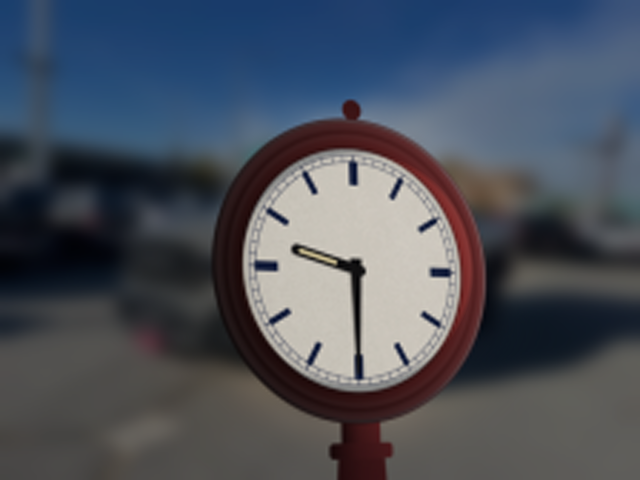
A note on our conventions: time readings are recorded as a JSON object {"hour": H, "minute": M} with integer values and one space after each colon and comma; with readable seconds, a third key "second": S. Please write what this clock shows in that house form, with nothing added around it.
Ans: {"hour": 9, "minute": 30}
